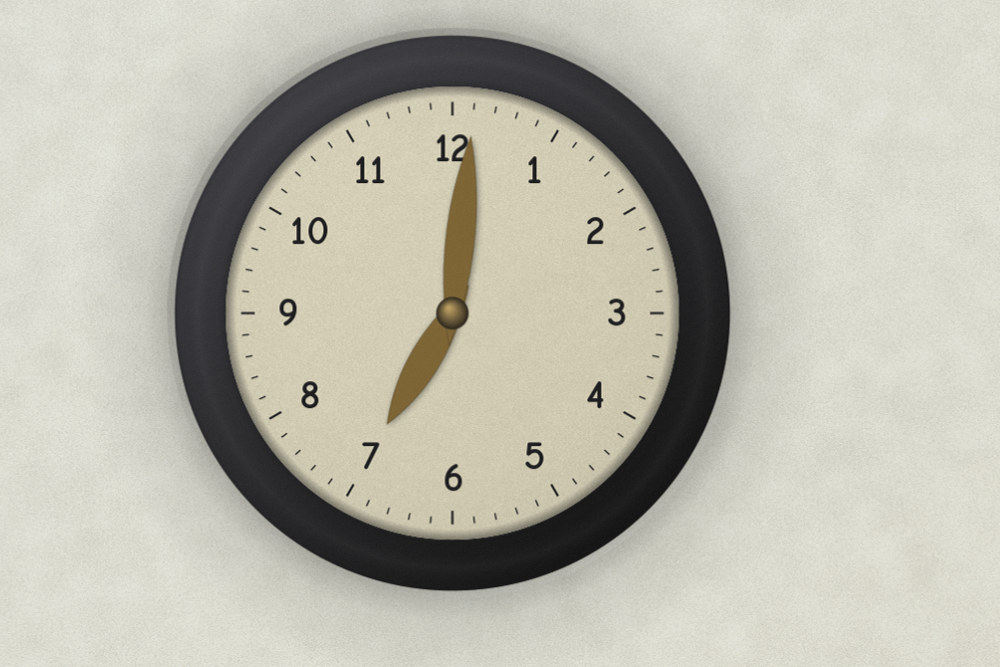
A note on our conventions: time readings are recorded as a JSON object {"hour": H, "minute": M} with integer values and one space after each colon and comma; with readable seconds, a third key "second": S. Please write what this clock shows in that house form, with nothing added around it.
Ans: {"hour": 7, "minute": 1}
